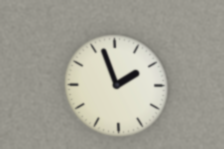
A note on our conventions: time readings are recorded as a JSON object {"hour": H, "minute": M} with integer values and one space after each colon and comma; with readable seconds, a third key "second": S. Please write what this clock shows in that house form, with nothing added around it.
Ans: {"hour": 1, "minute": 57}
